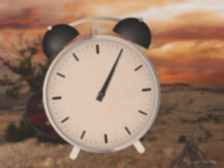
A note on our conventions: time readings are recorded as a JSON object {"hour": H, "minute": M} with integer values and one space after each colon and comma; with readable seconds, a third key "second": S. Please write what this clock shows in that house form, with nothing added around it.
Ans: {"hour": 1, "minute": 5}
